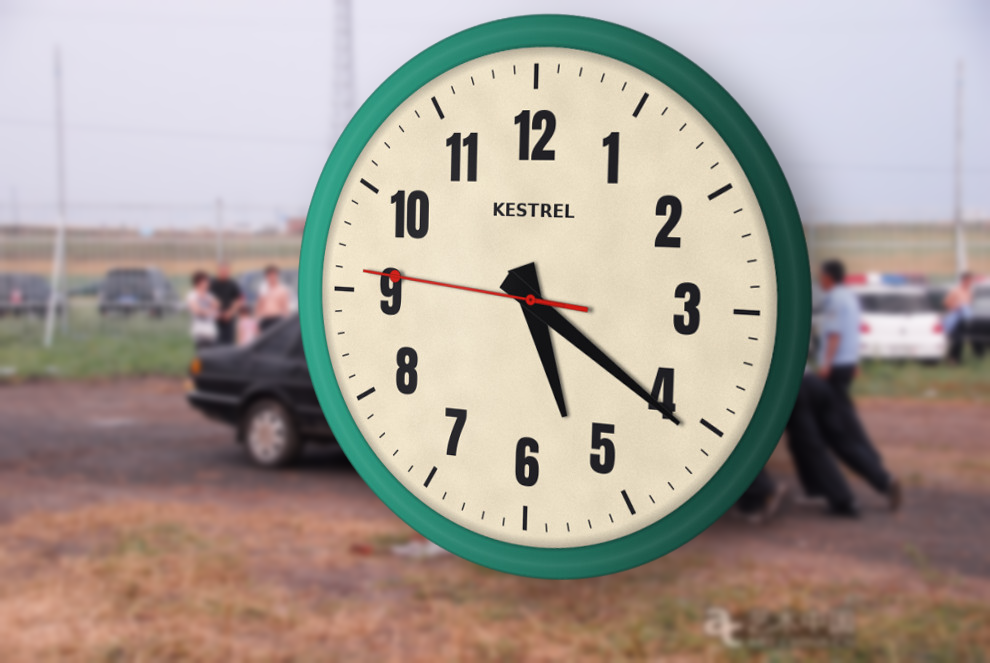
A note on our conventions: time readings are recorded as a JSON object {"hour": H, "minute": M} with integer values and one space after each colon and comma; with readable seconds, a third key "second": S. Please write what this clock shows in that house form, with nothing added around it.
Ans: {"hour": 5, "minute": 20, "second": 46}
